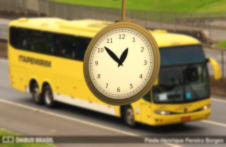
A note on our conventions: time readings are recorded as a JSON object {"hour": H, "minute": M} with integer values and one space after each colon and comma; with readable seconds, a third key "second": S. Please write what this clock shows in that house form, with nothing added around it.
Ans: {"hour": 12, "minute": 52}
